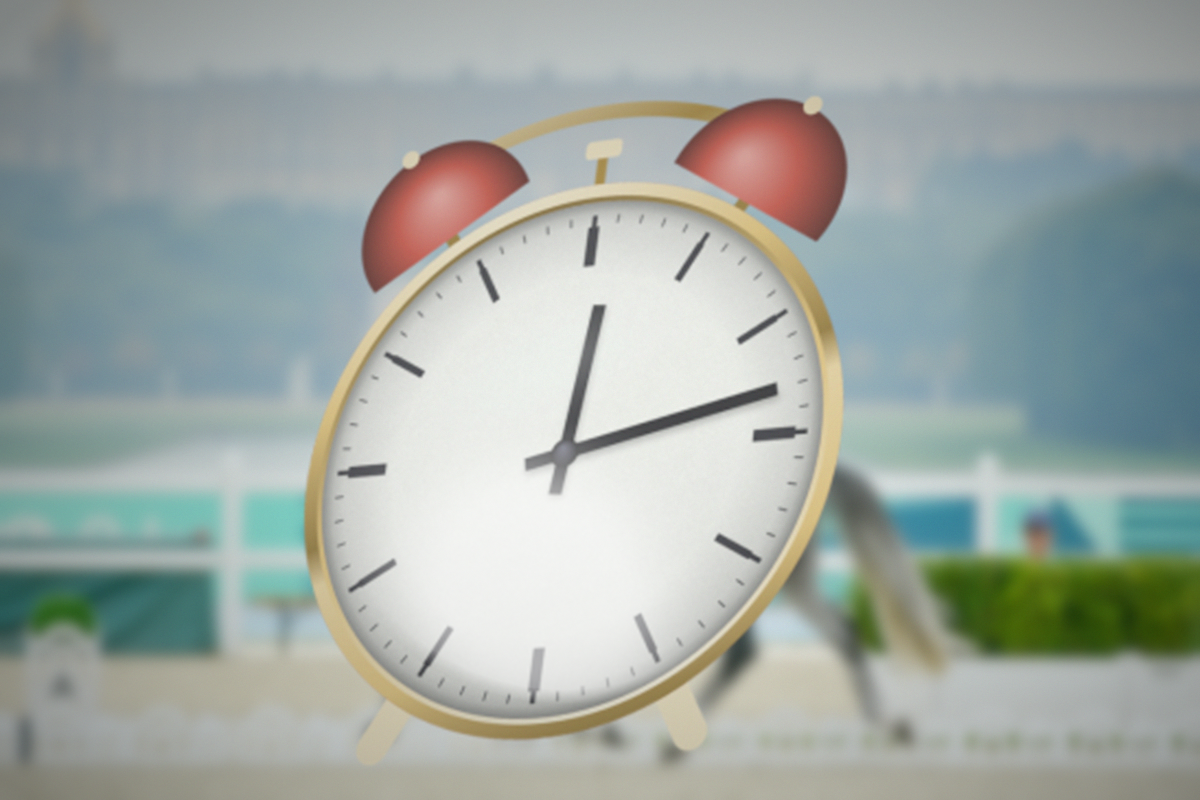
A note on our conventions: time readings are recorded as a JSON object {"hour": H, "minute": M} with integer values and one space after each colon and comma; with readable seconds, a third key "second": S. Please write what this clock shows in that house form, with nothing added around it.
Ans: {"hour": 12, "minute": 13}
